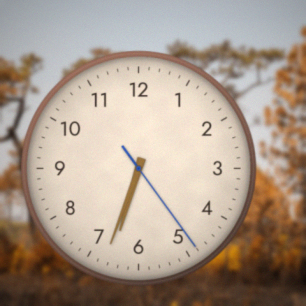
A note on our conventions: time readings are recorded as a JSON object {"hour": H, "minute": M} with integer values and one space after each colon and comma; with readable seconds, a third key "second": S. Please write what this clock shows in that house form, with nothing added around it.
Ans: {"hour": 6, "minute": 33, "second": 24}
